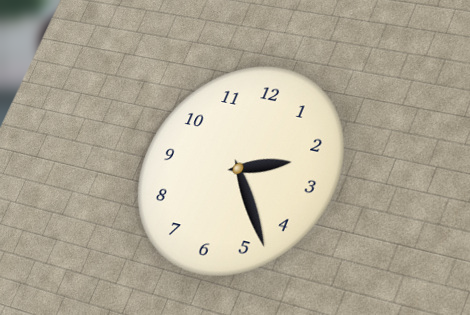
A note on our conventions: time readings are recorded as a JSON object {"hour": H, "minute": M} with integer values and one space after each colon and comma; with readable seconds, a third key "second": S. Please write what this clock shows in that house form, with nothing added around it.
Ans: {"hour": 2, "minute": 23}
